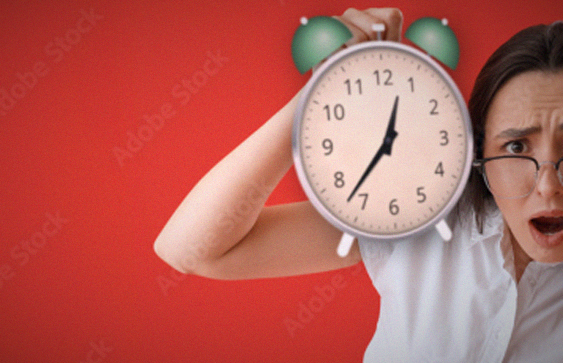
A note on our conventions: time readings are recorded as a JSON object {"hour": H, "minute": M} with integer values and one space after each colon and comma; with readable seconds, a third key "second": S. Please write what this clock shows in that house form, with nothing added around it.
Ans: {"hour": 12, "minute": 37}
